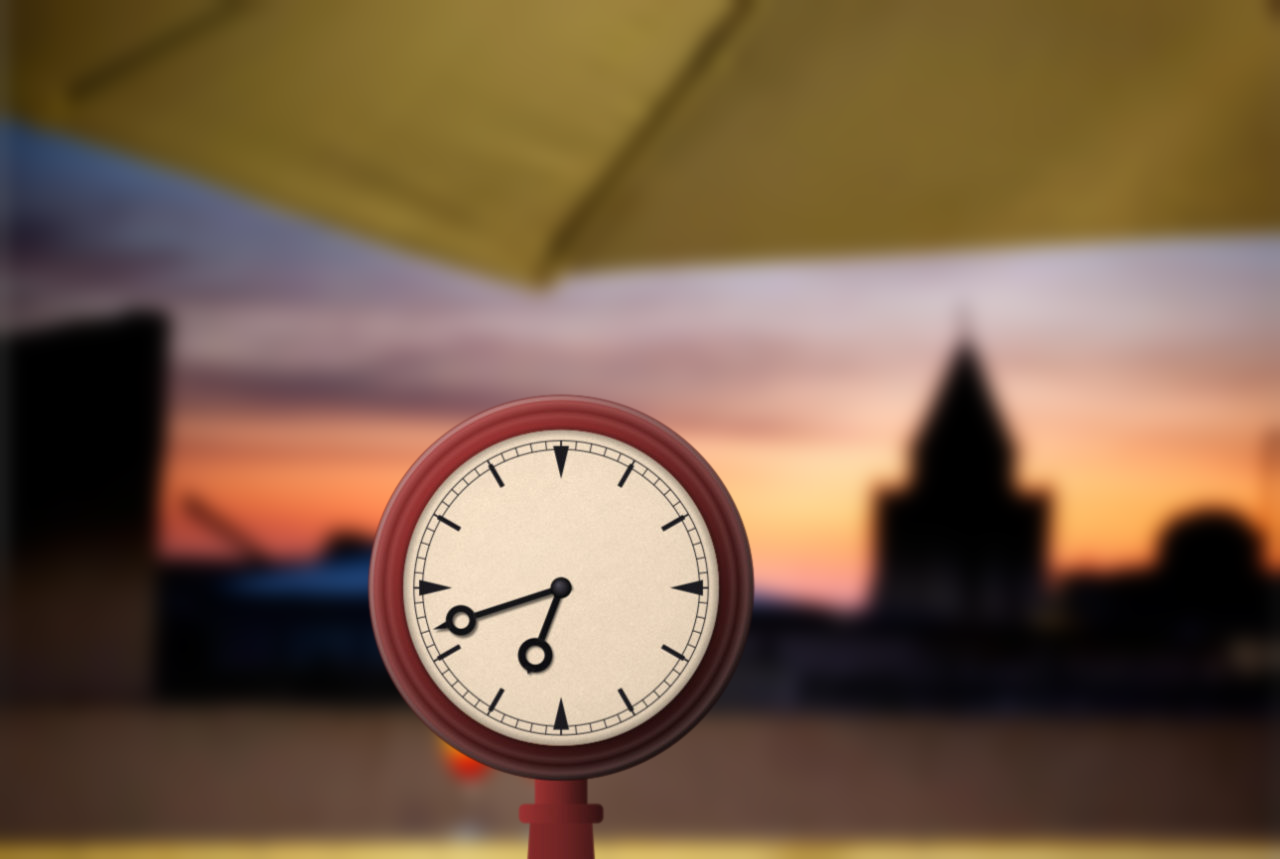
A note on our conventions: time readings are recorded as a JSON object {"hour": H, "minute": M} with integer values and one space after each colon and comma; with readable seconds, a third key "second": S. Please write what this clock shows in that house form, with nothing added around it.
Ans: {"hour": 6, "minute": 42}
